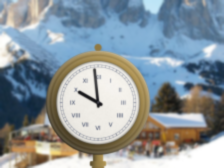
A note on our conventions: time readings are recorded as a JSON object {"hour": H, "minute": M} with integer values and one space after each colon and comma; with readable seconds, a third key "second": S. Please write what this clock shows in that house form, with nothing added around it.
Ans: {"hour": 9, "minute": 59}
